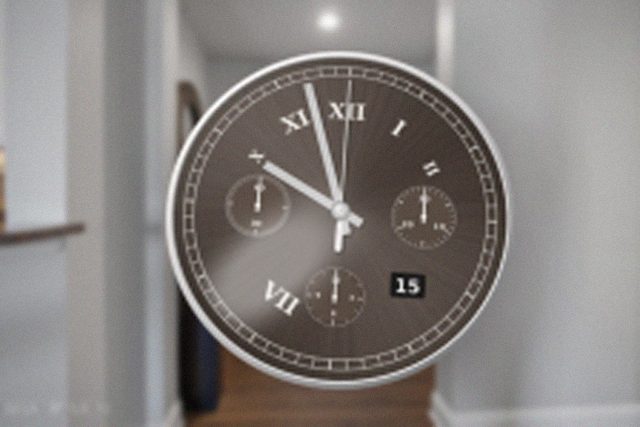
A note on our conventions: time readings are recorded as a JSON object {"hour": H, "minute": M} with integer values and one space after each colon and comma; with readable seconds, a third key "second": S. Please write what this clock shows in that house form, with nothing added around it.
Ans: {"hour": 9, "minute": 57}
